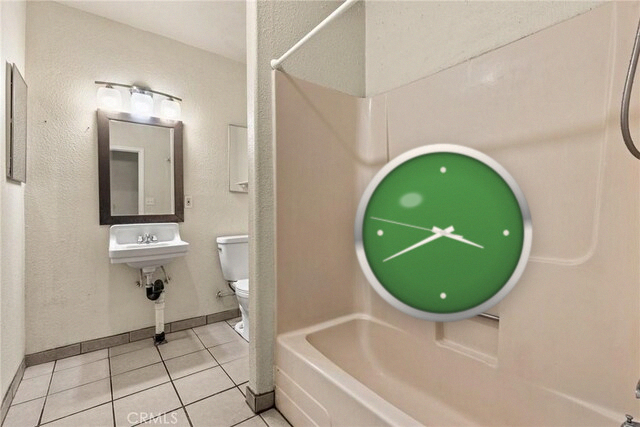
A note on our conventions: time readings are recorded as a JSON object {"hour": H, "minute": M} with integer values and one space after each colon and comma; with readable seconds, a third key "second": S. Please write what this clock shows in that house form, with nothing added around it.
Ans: {"hour": 3, "minute": 40, "second": 47}
